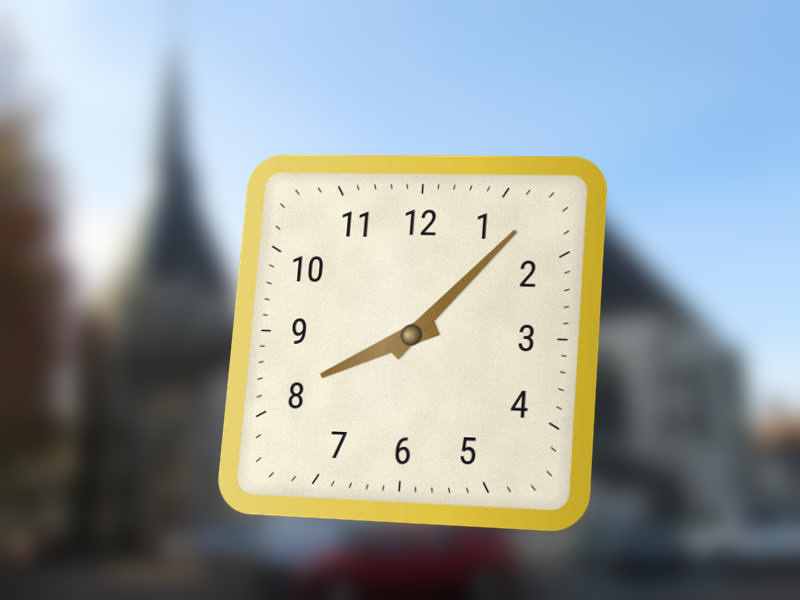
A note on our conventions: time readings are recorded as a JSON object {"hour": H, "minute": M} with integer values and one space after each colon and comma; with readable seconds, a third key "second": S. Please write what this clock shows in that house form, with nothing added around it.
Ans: {"hour": 8, "minute": 7}
